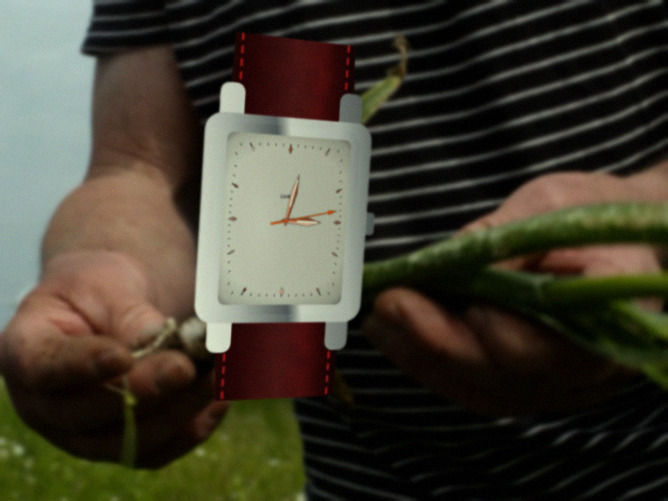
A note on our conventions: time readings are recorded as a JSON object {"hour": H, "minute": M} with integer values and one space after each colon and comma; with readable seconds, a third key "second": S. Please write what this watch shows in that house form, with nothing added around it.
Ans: {"hour": 3, "minute": 2, "second": 13}
